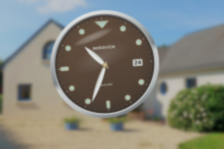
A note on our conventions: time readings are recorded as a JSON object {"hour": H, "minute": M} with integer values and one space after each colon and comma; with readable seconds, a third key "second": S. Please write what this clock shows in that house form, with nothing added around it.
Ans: {"hour": 10, "minute": 34}
